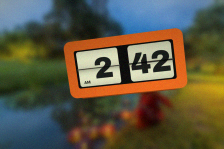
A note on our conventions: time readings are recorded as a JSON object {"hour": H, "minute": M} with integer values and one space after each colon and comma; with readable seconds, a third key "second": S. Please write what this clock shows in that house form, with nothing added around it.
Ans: {"hour": 2, "minute": 42}
